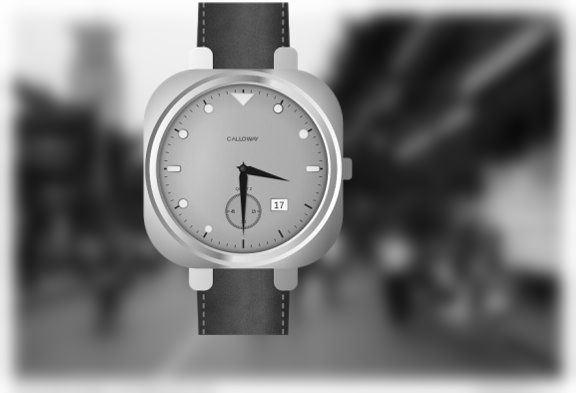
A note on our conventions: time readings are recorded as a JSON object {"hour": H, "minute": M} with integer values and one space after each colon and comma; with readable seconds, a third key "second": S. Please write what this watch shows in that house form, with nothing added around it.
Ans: {"hour": 3, "minute": 30}
